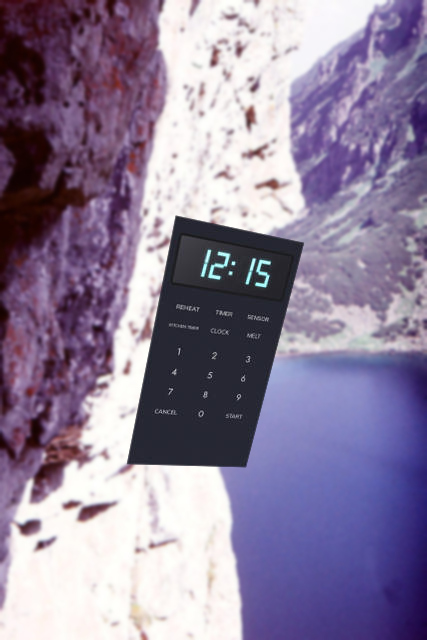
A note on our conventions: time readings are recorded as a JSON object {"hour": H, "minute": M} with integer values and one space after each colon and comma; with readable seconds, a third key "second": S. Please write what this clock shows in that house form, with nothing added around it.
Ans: {"hour": 12, "minute": 15}
